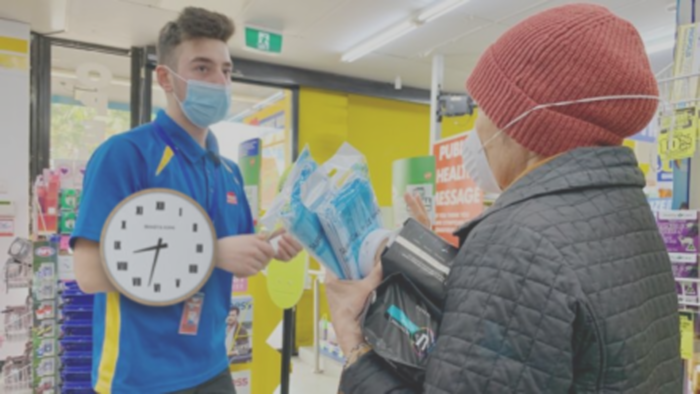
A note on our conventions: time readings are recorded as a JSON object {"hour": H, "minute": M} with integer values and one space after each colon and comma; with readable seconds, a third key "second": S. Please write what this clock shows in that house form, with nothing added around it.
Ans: {"hour": 8, "minute": 32}
